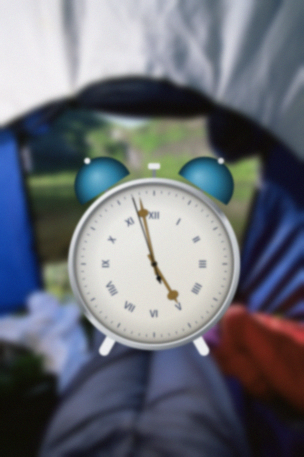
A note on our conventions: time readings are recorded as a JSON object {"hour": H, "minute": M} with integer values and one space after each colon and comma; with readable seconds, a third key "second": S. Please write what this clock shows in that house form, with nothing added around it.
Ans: {"hour": 4, "minute": 57, "second": 57}
